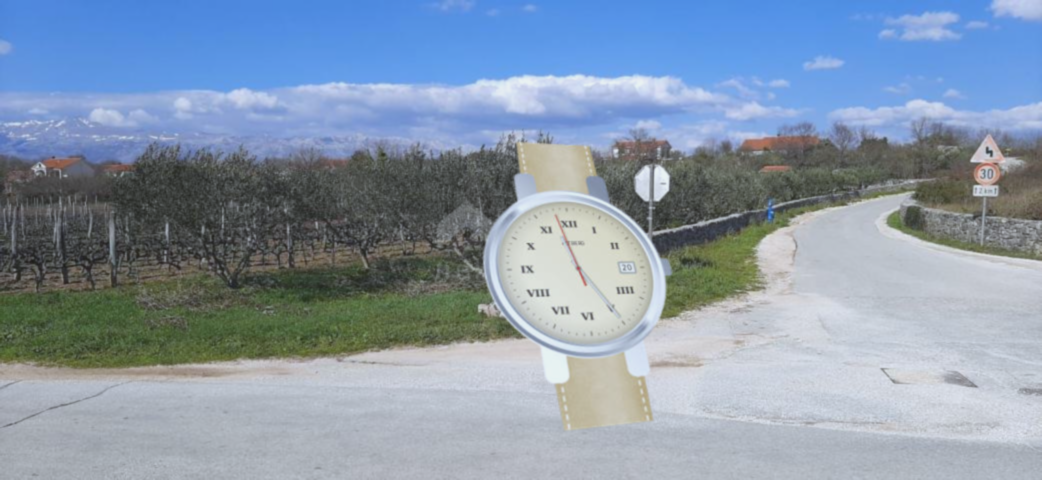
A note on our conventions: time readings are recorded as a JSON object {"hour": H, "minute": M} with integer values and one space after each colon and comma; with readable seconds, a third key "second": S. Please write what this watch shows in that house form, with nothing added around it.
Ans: {"hour": 11, "minute": 24, "second": 58}
